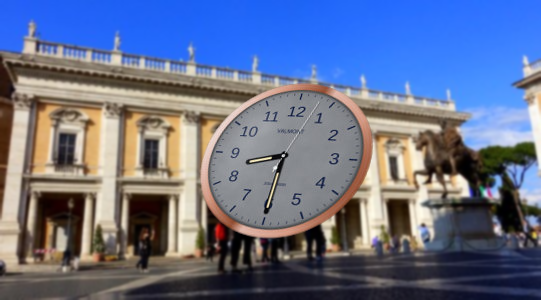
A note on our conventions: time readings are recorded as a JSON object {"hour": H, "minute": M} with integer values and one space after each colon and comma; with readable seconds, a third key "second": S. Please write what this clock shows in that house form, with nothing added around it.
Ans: {"hour": 8, "minute": 30, "second": 3}
